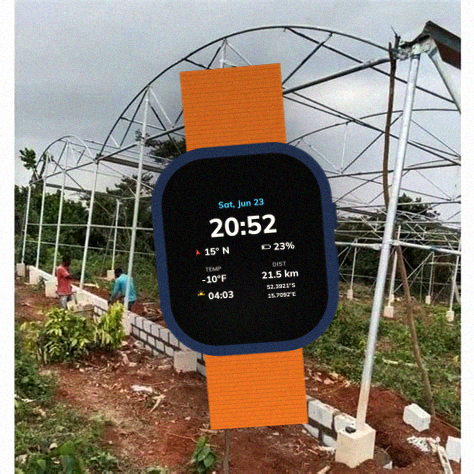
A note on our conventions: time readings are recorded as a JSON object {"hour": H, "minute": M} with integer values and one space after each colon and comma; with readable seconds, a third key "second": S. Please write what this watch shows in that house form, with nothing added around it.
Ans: {"hour": 20, "minute": 52}
